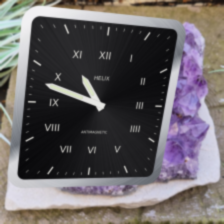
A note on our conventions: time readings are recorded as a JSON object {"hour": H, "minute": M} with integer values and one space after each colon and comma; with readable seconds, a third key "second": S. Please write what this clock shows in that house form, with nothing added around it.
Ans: {"hour": 10, "minute": 48}
